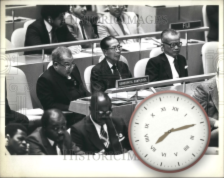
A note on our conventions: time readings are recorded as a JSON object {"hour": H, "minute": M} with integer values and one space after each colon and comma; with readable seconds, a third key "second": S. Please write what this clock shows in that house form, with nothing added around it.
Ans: {"hour": 7, "minute": 10}
